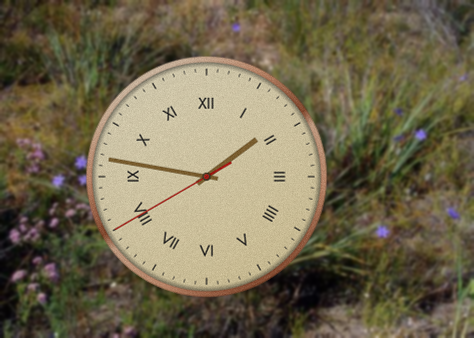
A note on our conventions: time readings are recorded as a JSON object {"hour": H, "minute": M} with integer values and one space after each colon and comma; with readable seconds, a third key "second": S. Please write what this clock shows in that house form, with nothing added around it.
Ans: {"hour": 1, "minute": 46, "second": 40}
